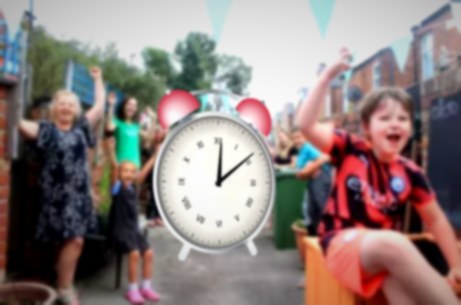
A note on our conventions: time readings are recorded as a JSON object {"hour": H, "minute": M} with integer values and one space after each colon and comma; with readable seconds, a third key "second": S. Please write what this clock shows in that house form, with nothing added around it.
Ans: {"hour": 12, "minute": 9}
